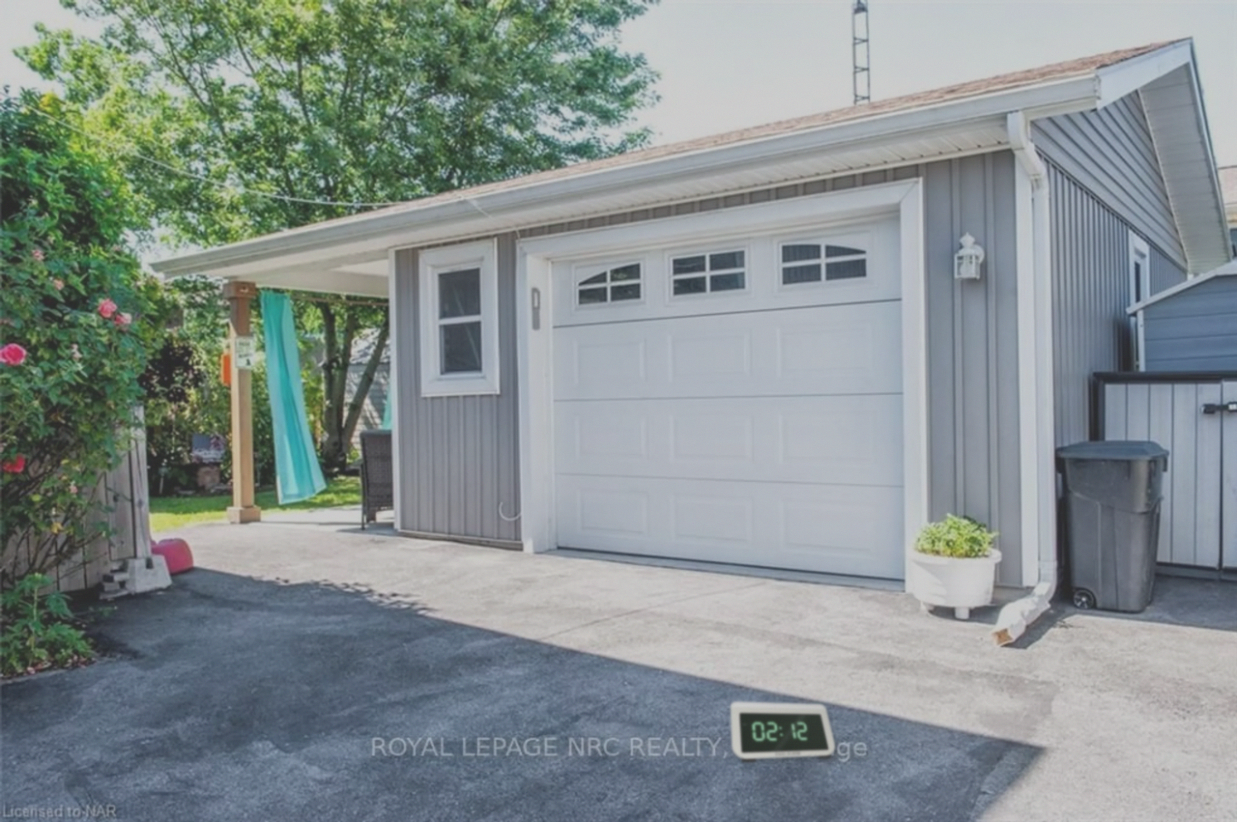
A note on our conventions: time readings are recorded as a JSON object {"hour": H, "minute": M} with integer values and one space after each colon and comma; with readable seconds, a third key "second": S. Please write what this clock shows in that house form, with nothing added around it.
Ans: {"hour": 2, "minute": 12}
